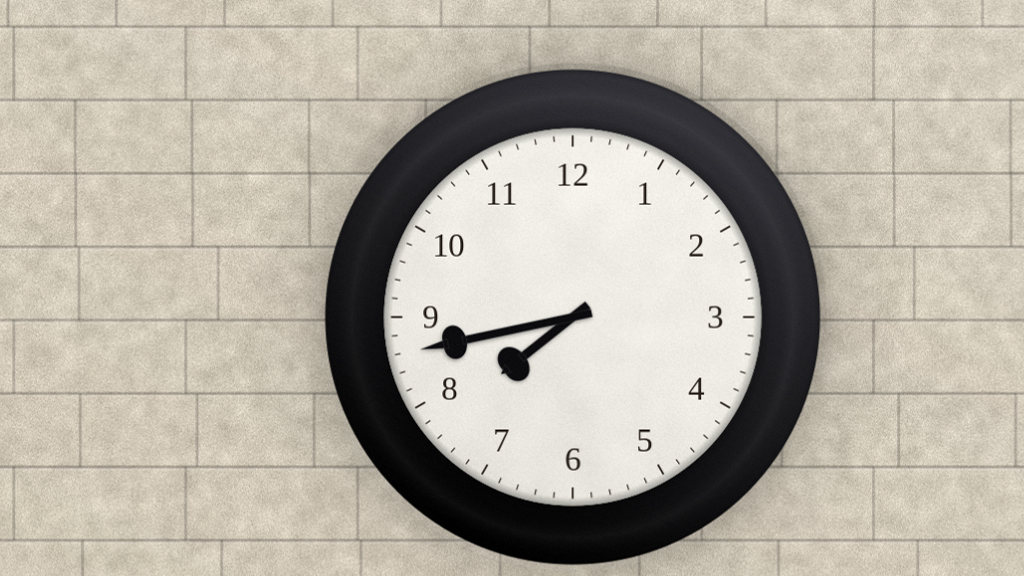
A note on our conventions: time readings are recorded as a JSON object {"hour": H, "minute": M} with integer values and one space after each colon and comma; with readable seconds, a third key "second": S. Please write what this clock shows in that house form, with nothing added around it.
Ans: {"hour": 7, "minute": 43}
